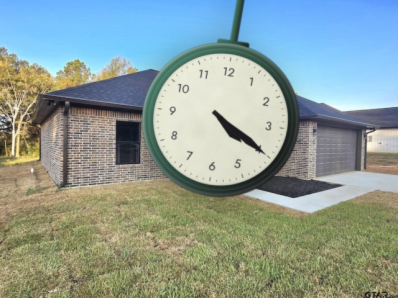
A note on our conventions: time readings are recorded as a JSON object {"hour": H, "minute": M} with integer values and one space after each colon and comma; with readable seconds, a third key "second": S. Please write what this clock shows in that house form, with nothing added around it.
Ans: {"hour": 4, "minute": 20}
